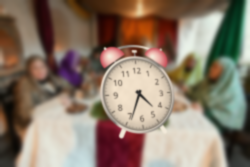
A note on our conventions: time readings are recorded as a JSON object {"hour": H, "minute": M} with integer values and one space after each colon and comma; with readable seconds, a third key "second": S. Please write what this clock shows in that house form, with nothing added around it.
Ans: {"hour": 4, "minute": 34}
